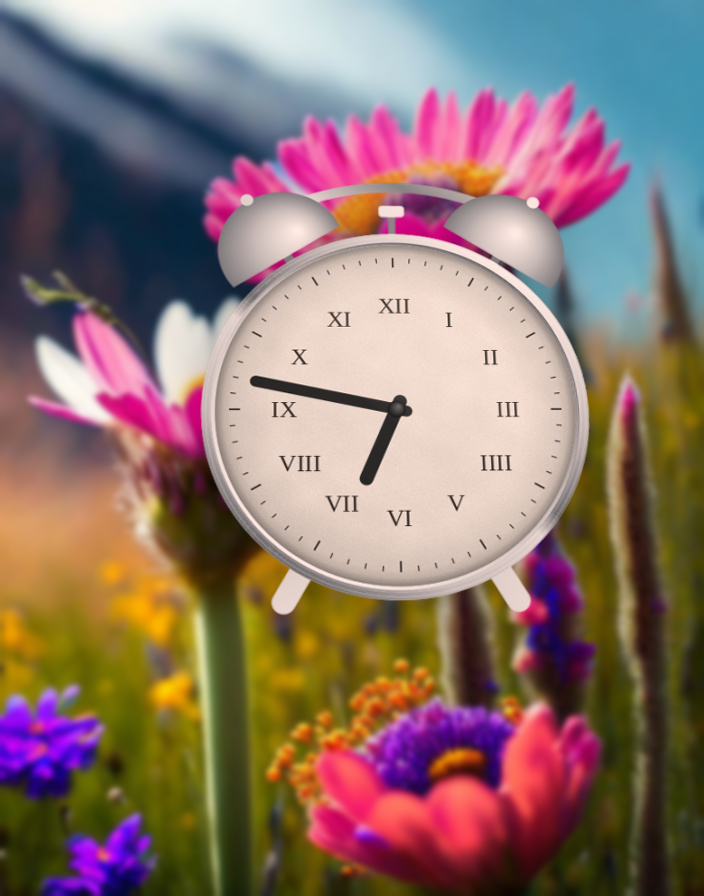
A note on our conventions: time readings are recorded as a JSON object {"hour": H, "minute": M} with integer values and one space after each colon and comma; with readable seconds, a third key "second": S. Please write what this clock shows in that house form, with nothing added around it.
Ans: {"hour": 6, "minute": 47}
